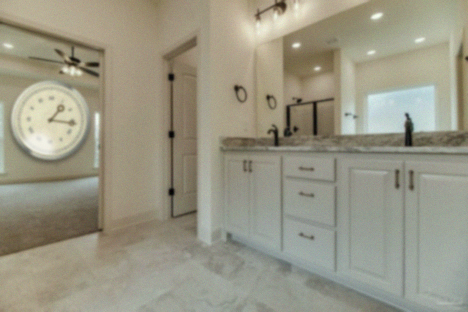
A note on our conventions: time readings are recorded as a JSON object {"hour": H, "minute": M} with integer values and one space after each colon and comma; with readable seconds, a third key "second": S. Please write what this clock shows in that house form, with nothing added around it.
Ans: {"hour": 1, "minute": 16}
